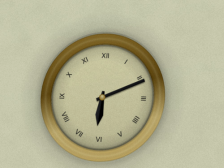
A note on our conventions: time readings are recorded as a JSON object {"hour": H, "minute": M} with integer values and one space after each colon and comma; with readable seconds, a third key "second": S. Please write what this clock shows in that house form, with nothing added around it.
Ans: {"hour": 6, "minute": 11}
